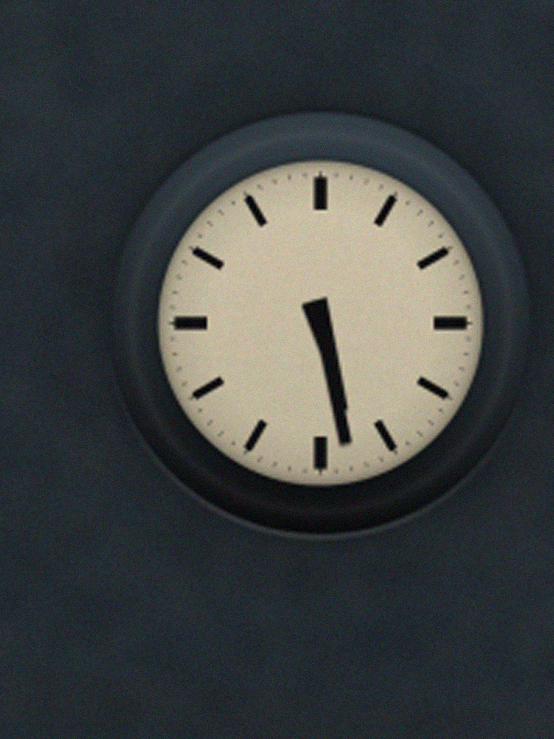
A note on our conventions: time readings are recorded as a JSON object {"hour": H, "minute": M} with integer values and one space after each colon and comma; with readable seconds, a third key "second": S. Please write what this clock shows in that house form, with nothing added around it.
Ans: {"hour": 5, "minute": 28}
